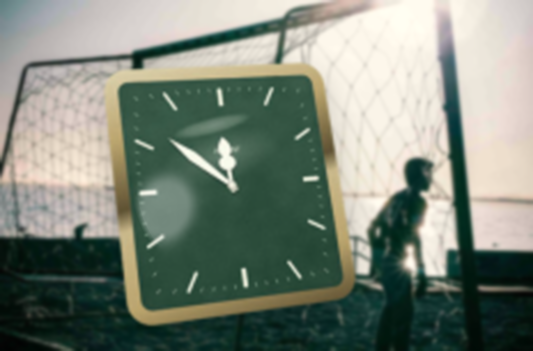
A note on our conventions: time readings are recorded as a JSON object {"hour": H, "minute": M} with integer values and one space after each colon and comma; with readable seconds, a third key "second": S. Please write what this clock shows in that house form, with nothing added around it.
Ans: {"hour": 11, "minute": 52}
